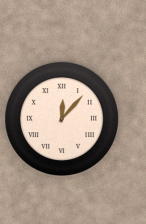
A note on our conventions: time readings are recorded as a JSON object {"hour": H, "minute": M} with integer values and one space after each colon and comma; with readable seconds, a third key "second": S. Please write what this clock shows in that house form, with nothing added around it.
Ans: {"hour": 12, "minute": 7}
